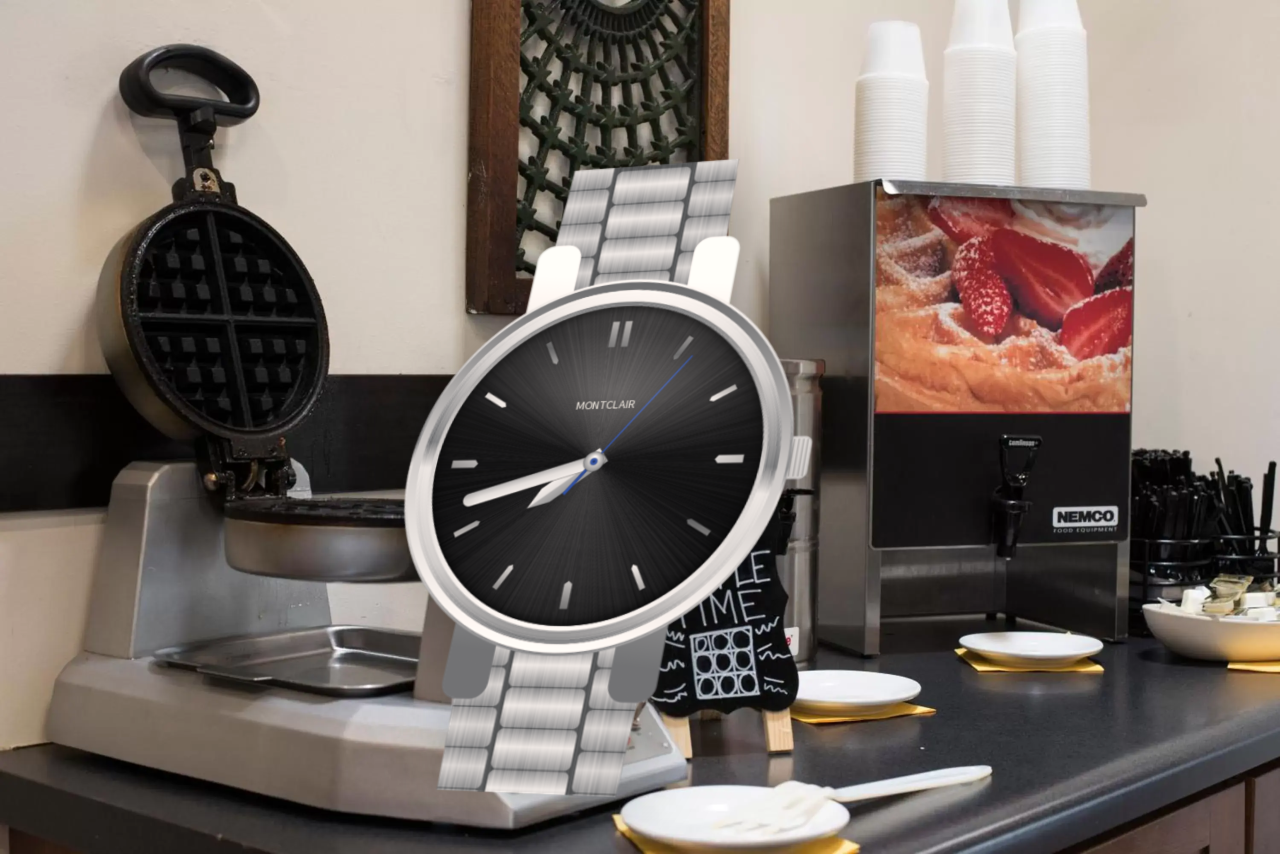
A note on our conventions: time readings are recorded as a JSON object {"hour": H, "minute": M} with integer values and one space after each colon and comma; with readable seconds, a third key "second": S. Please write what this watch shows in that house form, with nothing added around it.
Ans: {"hour": 7, "minute": 42, "second": 6}
